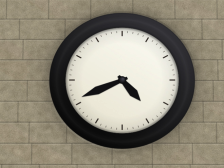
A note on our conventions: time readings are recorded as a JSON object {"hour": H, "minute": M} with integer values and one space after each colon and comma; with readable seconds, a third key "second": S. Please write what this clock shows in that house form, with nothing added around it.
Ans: {"hour": 4, "minute": 41}
